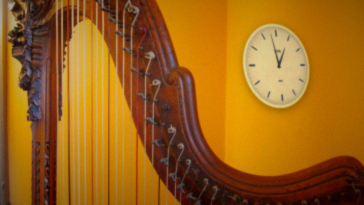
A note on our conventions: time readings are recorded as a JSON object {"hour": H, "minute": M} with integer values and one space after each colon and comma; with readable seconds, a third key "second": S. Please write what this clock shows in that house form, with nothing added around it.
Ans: {"hour": 12, "minute": 58}
